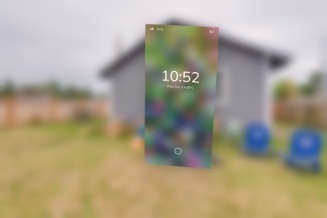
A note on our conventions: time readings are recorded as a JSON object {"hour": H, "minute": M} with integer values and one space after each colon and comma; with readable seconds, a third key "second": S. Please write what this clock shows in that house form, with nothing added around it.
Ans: {"hour": 10, "minute": 52}
